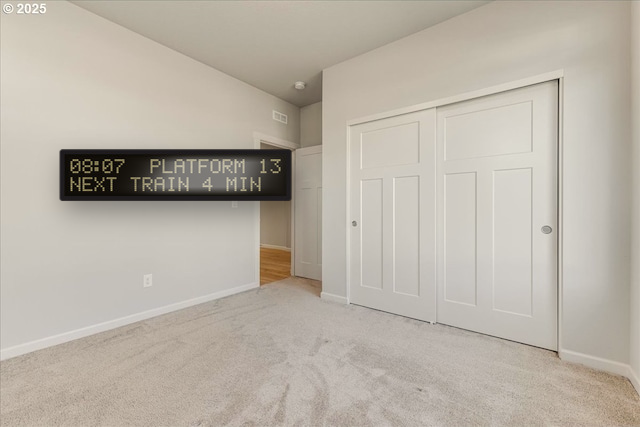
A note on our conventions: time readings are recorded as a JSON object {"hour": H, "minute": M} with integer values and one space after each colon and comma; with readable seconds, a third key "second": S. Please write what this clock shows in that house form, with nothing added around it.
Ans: {"hour": 8, "minute": 7}
